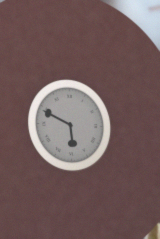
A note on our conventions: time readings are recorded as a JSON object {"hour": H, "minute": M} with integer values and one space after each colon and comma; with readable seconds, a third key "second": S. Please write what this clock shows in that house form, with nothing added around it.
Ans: {"hour": 5, "minute": 49}
